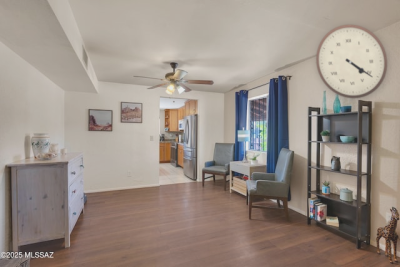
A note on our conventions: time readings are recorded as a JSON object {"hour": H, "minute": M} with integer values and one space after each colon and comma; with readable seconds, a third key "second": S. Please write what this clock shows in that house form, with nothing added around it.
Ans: {"hour": 4, "minute": 21}
